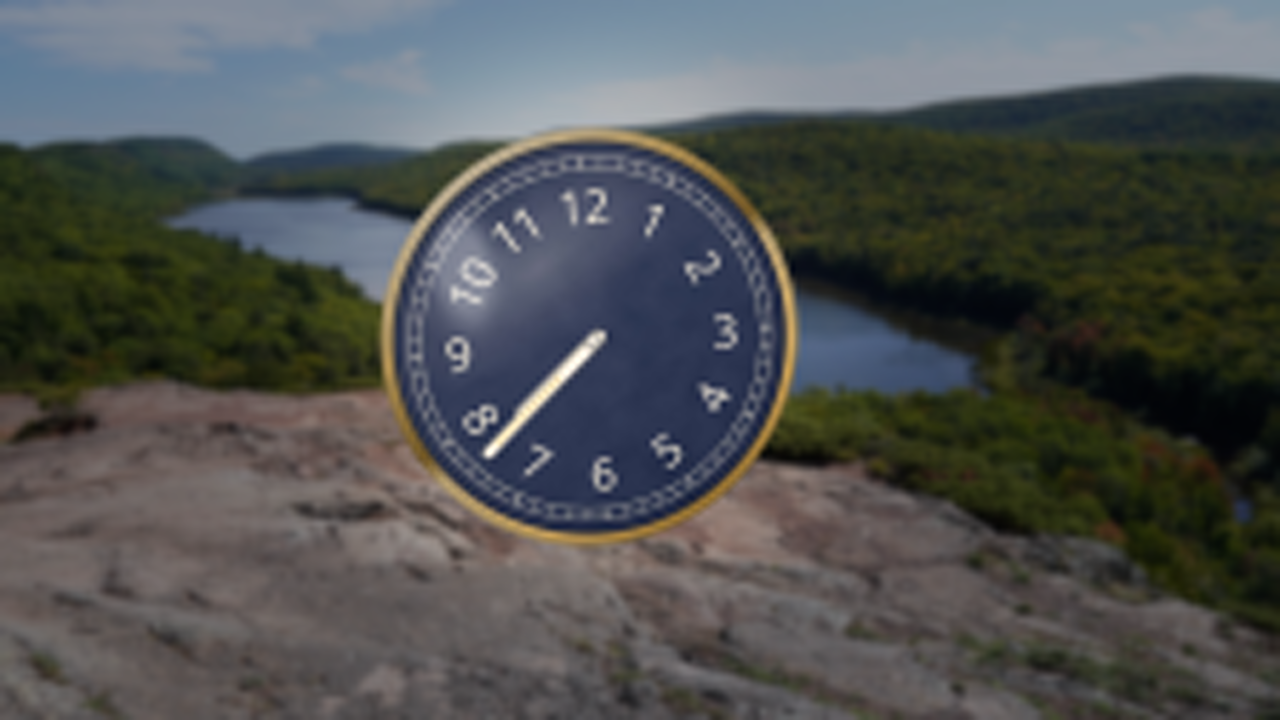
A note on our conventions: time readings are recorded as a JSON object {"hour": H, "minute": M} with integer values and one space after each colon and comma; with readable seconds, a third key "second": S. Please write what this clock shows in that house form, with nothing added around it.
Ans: {"hour": 7, "minute": 38}
